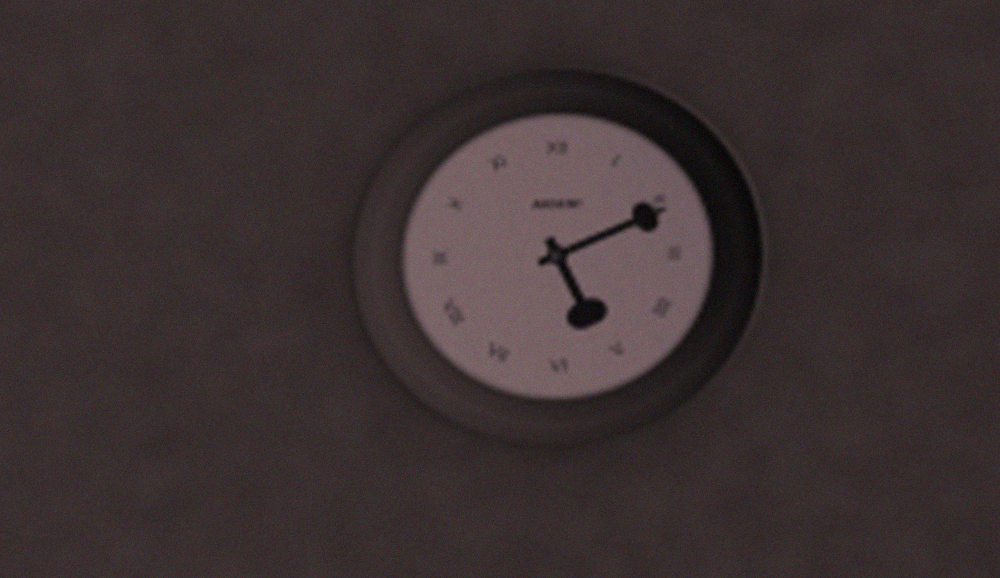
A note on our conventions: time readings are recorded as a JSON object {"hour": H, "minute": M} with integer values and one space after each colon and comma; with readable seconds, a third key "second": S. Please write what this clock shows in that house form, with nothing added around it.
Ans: {"hour": 5, "minute": 11}
